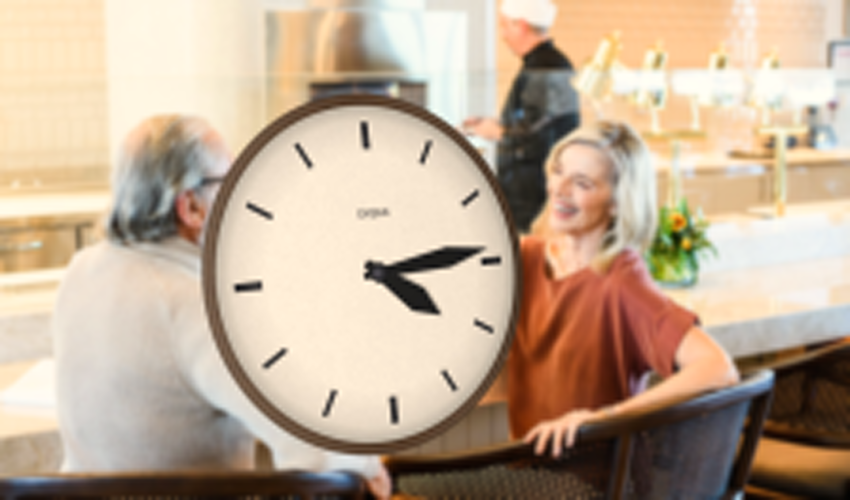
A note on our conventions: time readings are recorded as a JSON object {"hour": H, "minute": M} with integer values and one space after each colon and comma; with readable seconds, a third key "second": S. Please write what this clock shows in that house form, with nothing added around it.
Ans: {"hour": 4, "minute": 14}
